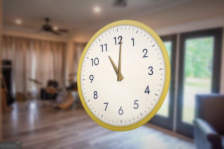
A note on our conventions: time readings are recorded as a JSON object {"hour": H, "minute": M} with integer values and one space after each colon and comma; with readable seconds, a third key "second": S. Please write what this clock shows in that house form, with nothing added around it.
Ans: {"hour": 11, "minute": 1}
